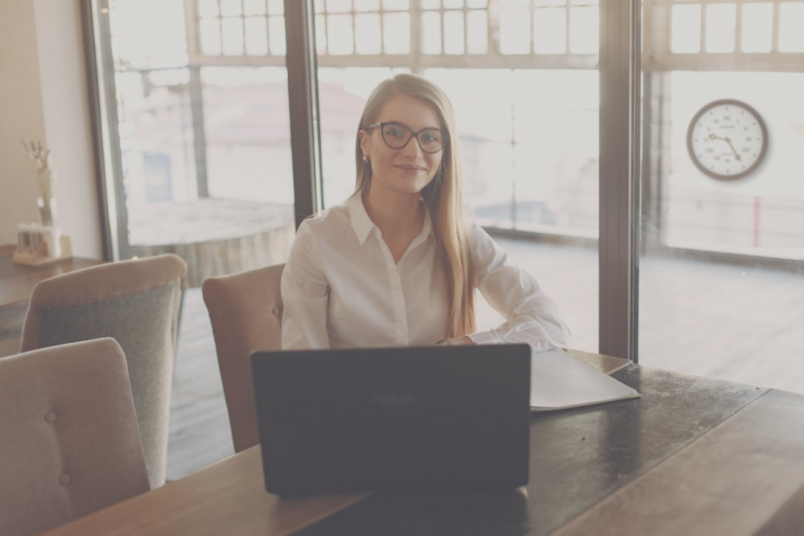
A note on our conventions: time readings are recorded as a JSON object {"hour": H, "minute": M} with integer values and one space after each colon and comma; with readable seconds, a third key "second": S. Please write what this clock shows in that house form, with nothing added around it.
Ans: {"hour": 9, "minute": 25}
